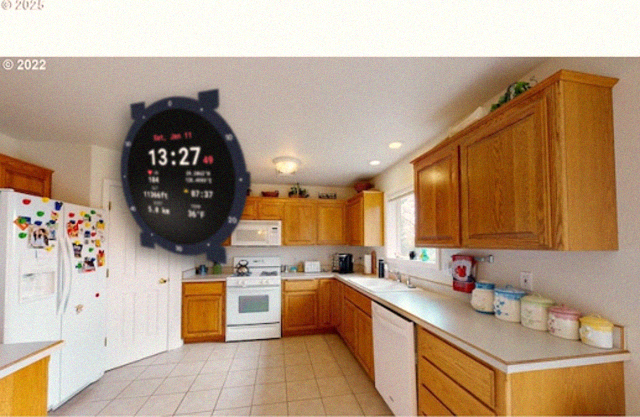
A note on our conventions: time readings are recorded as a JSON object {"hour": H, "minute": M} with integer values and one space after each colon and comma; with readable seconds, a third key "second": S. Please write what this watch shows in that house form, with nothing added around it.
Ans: {"hour": 13, "minute": 27}
